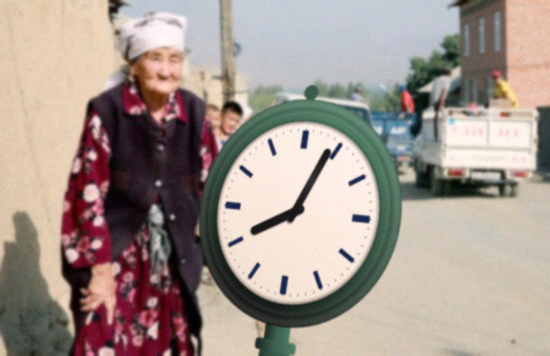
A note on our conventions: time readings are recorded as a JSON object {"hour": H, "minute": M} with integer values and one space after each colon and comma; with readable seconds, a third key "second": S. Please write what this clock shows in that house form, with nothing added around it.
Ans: {"hour": 8, "minute": 4}
